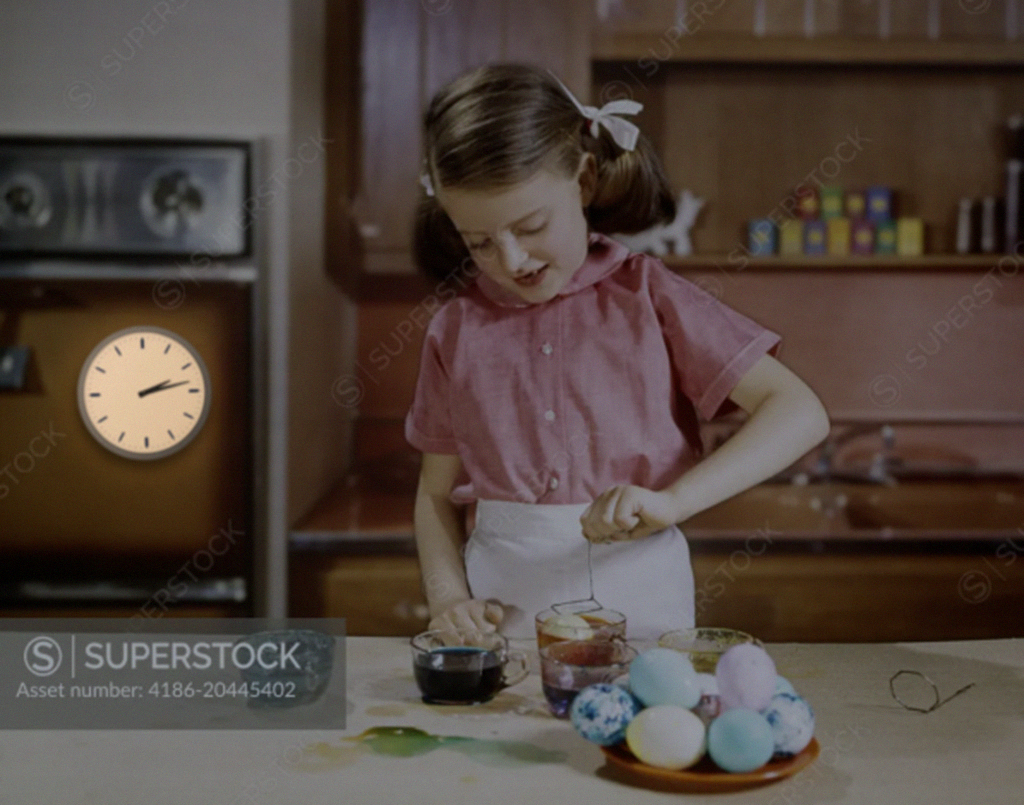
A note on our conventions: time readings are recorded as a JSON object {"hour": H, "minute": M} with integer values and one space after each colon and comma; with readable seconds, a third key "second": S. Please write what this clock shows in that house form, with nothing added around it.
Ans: {"hour": 2, "minute": 13}
